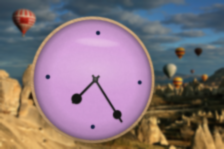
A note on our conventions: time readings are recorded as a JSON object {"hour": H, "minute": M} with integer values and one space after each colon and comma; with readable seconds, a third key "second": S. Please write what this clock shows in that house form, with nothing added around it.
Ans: {"hour": 7, "minute": 24}
